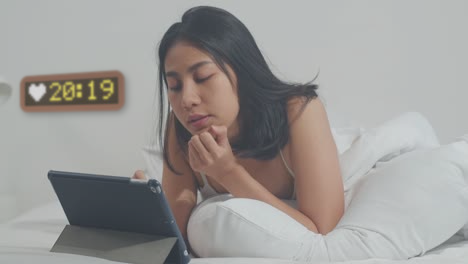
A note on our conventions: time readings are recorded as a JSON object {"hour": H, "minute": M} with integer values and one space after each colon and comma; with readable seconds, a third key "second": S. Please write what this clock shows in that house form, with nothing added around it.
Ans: {"hour": 20, "minute": 19}
